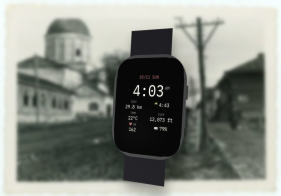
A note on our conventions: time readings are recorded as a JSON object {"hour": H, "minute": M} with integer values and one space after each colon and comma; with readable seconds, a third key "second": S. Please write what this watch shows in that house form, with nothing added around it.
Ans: {"hour": 4, "minute": 3}
